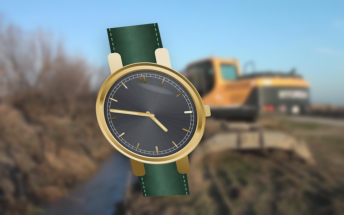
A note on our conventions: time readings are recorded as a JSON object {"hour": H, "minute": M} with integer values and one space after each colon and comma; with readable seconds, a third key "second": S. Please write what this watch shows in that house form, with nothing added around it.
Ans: {"hour": 4, "minute": 47}
